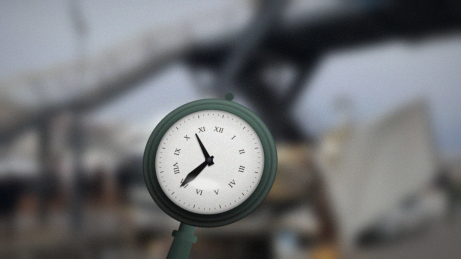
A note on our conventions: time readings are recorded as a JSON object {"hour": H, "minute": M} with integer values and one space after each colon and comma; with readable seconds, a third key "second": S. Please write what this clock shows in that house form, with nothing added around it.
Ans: {"hour": 10, "minute": 35}
